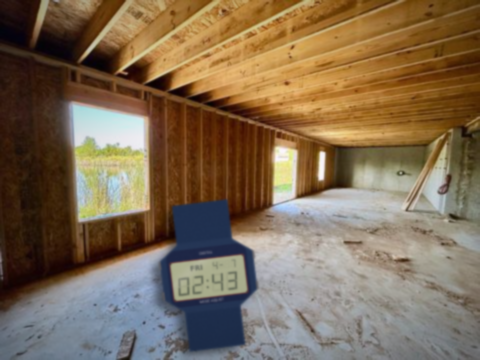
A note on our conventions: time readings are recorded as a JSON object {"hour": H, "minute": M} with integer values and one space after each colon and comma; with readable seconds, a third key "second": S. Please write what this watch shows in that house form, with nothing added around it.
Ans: {"hour": 2, "minute": 43}
